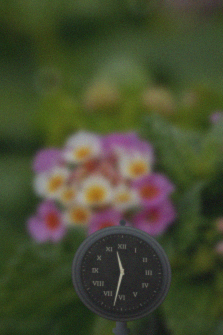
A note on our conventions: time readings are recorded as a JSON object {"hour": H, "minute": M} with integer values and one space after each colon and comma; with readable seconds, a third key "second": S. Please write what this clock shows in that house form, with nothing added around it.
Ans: {"hour": 11, "minute": 32}
